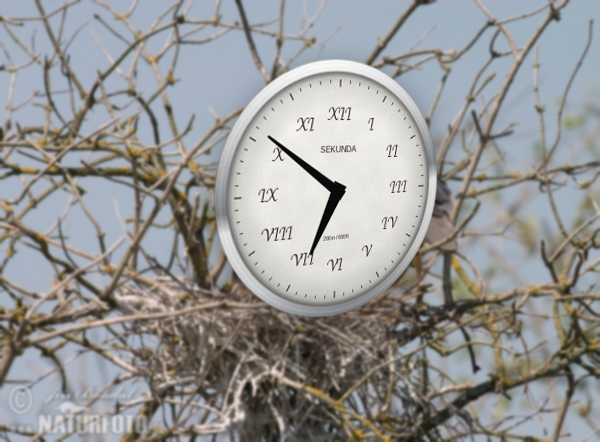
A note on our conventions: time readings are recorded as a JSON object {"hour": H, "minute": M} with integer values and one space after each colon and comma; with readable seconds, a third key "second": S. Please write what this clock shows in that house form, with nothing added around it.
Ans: {"hour": 6, "minute": 51}
